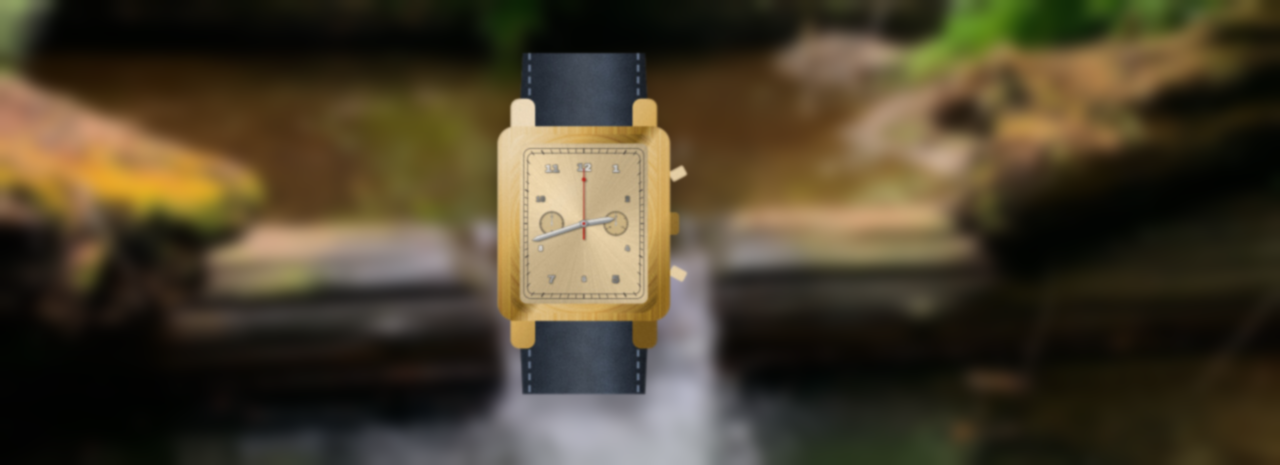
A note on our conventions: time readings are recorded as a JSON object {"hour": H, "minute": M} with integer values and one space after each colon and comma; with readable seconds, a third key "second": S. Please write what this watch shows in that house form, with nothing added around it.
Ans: {"hour": 2, "minute": 42}
